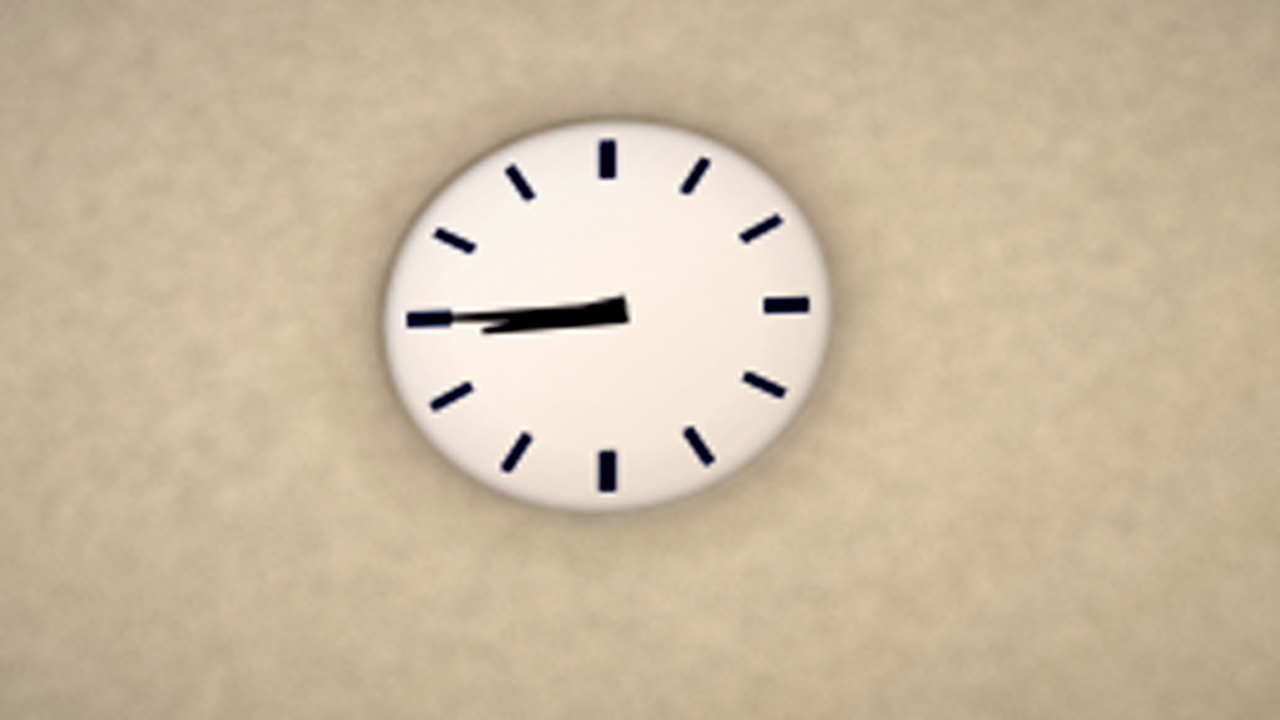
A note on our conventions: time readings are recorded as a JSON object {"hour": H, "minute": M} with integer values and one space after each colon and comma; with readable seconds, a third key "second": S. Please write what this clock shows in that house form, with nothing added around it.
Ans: {"hour": 8, "minute": 45}
